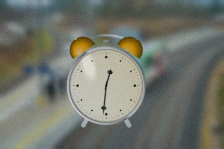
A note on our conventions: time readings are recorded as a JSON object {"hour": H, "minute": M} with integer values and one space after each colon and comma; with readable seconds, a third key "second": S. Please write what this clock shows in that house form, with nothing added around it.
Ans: {"hour": 12, "minute": 31}
